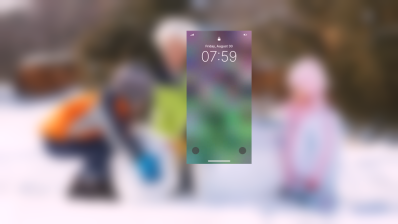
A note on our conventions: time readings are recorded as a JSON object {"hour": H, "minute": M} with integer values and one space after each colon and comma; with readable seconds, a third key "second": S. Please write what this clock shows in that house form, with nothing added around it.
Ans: {"hour": 7, "minute": 59}
